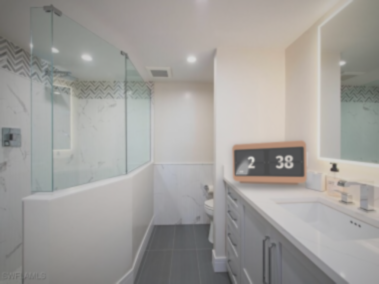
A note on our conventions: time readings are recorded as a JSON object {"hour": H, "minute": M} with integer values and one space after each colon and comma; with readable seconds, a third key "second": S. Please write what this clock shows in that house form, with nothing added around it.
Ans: {"hour": 2, "minute": 38}
